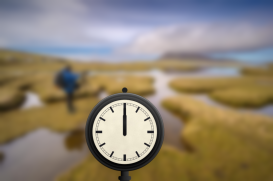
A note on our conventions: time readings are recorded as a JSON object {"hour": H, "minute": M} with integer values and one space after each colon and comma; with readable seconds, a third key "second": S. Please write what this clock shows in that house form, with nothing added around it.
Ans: {"hour": 12, "minute": 0}
